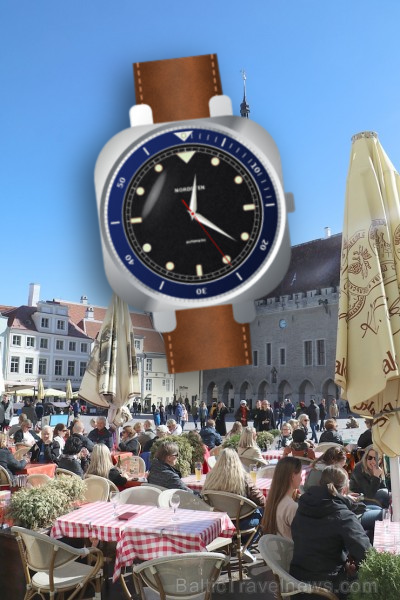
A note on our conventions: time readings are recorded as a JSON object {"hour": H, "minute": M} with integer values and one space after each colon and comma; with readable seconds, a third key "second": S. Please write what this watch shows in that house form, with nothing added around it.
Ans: {"hour": 12, "minute": 21, "second": 25}
